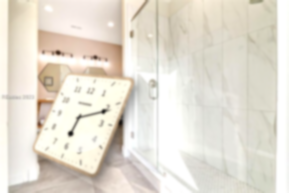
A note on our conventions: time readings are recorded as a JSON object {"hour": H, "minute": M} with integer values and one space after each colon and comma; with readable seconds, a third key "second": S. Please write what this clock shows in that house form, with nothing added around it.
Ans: {"hour": 6, "minute": 11}
